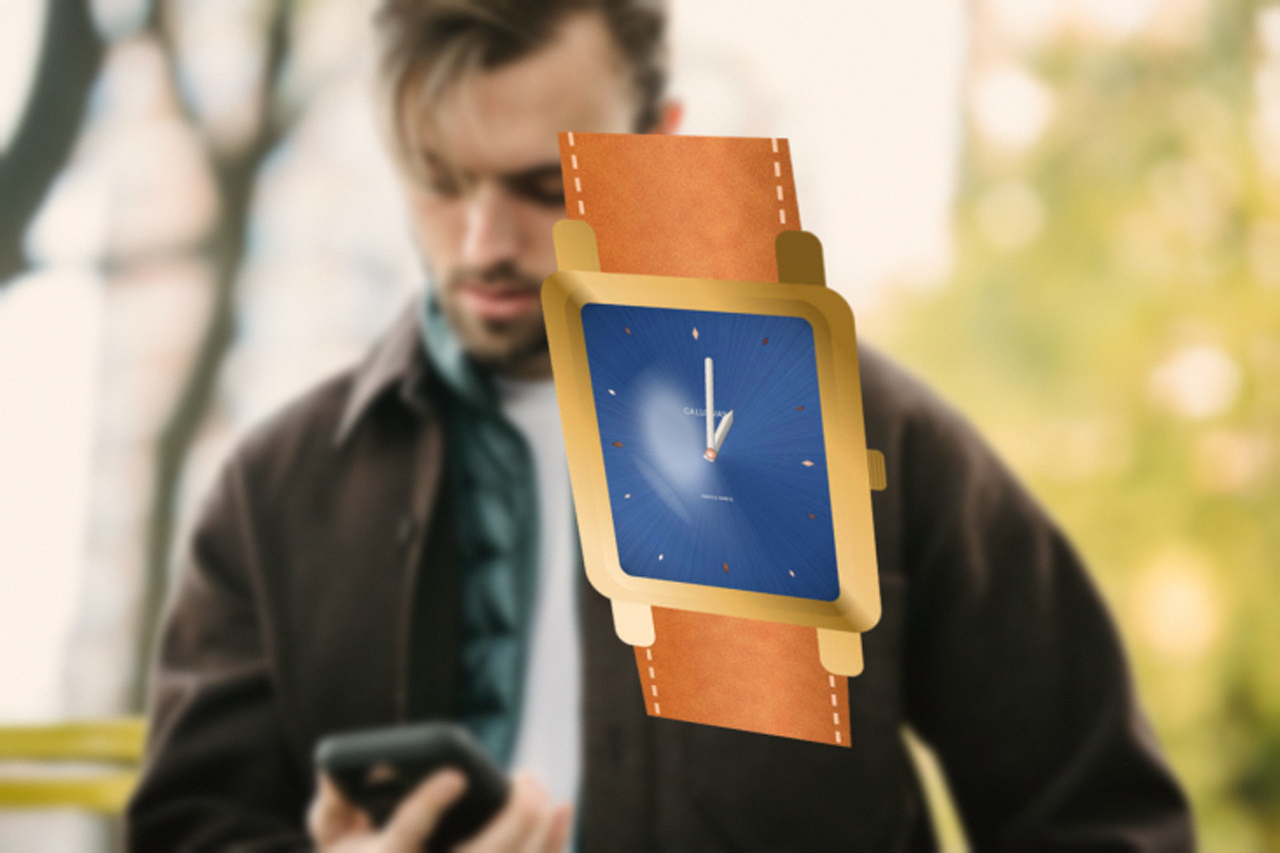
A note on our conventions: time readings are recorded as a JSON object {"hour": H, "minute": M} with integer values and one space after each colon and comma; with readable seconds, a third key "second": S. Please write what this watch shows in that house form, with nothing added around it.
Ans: {"hour": 1, "minute": 1}
